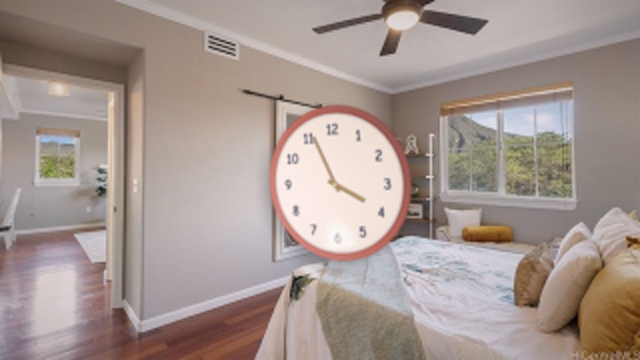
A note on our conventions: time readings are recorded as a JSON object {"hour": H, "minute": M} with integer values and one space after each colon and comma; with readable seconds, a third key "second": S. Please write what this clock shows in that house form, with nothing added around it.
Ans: {"hour": 3, "minute": 56}
